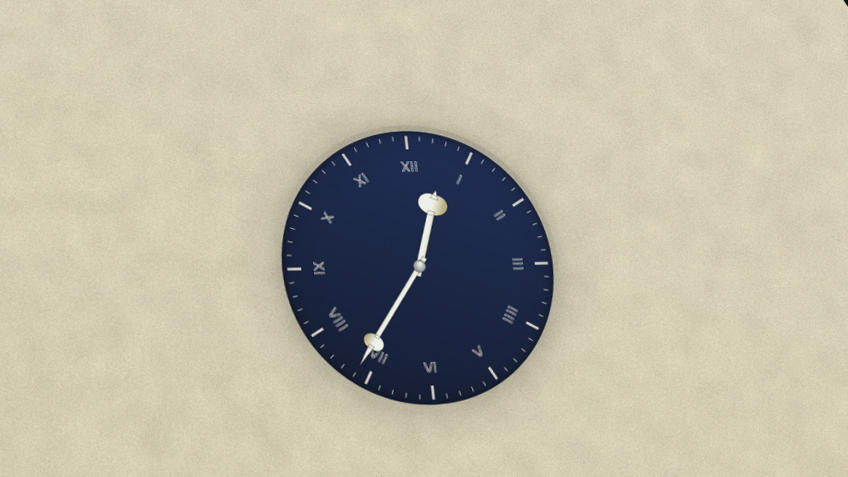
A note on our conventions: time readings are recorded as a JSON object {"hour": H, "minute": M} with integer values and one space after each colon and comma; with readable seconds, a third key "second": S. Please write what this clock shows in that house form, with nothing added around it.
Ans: {"hour": 12, "minute": 36}
